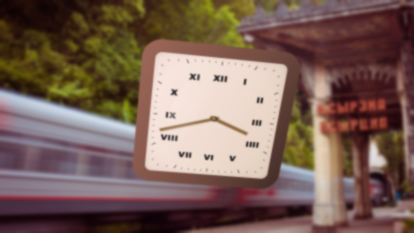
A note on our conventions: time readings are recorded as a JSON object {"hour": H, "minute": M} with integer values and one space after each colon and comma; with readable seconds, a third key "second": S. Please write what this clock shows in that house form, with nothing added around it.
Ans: {"hour": 3, "minute": 42}
